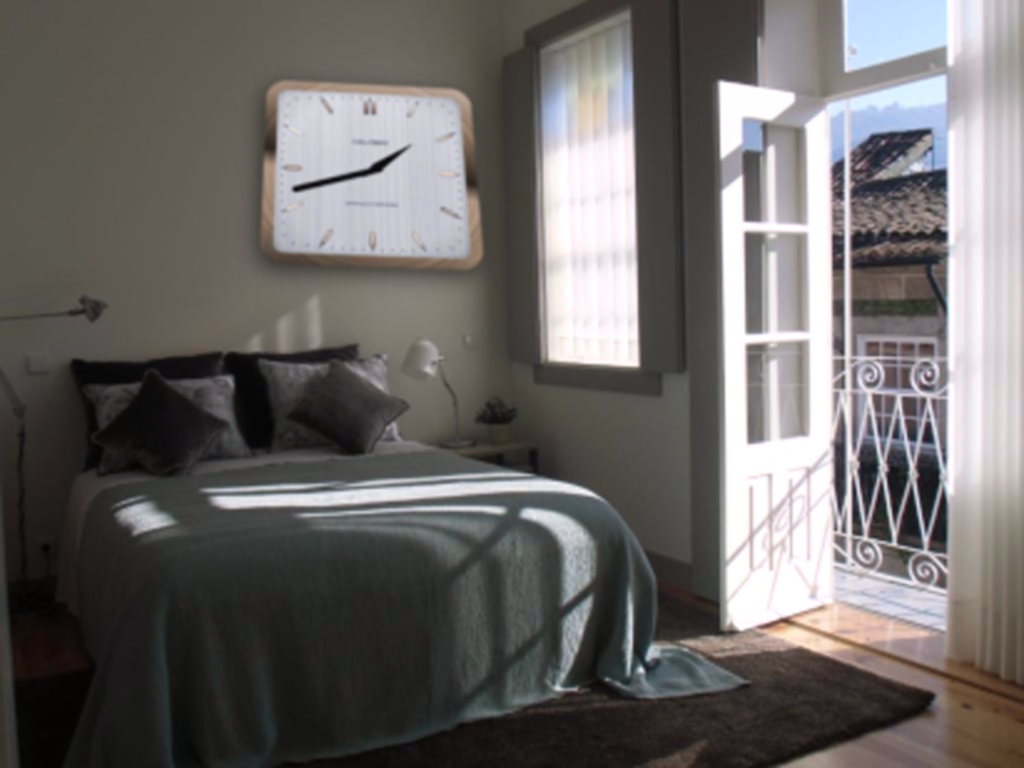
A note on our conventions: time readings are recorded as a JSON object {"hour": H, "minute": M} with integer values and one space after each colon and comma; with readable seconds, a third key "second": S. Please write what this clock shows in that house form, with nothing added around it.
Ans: {"hour": 1, "minute": 42}
